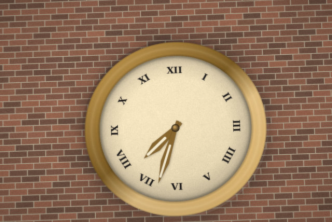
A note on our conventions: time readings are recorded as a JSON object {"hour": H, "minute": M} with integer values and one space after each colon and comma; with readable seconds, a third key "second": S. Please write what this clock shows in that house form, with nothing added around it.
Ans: {"hour": 7, "minute": 33}
